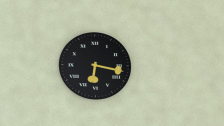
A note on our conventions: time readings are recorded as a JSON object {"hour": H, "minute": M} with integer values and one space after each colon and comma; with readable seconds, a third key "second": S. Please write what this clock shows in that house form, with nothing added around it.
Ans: {"hour": 6, "minute": 17}
